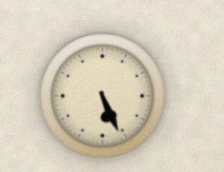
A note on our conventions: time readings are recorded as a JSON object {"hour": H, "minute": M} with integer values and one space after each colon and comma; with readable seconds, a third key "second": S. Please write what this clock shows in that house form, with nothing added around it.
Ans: {"hour": 5, "minute": 26}
